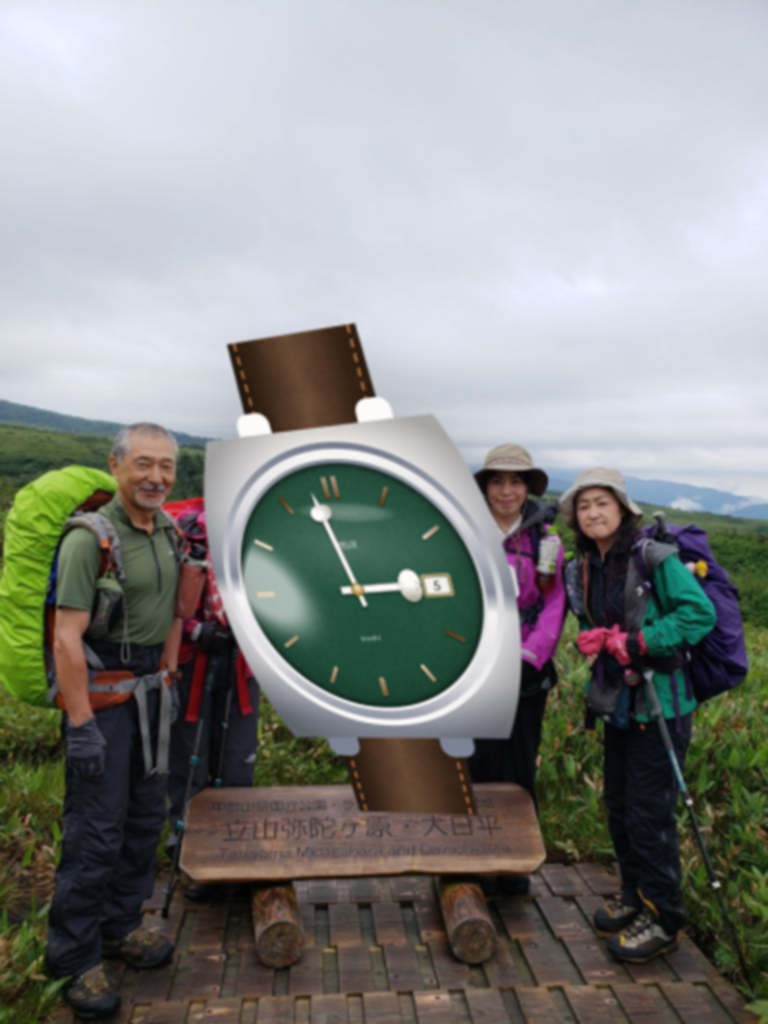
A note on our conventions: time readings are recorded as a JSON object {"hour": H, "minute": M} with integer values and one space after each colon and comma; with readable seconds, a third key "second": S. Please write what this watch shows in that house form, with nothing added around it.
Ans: {"hour": 2, "minute": 58}
